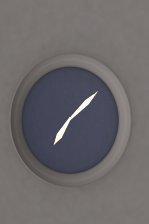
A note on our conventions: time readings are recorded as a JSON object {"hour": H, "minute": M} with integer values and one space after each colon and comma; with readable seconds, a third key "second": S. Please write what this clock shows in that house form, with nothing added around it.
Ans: {"hour": 7, "minute": 8}
